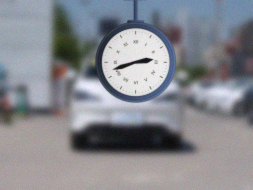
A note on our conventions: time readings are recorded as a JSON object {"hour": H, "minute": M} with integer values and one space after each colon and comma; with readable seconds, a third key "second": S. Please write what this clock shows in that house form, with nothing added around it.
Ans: {"hour": 2, "minute": 42}
